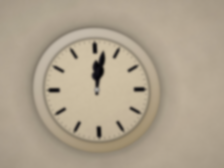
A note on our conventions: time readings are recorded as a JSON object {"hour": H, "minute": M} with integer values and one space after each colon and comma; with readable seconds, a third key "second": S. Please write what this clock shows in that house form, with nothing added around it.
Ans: {"hour": 12, "minute": 2}
